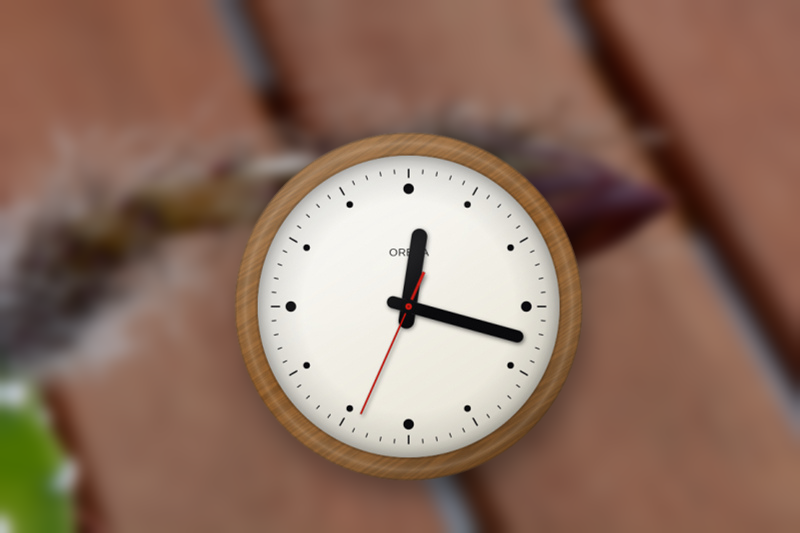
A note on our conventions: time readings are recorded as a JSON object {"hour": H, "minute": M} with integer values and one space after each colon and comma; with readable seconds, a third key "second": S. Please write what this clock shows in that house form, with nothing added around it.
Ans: {"hour": 12, "minute": 17, "second": 34}
